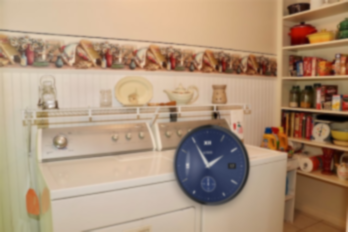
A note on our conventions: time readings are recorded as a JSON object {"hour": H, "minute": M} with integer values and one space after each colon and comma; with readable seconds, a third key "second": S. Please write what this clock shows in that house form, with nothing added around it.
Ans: {"hour": 1, "minute": 55}
